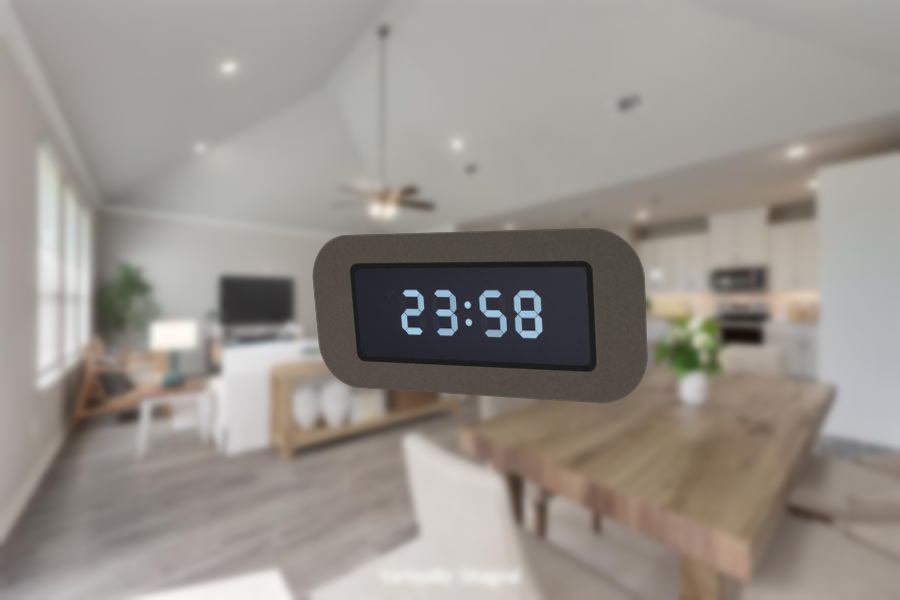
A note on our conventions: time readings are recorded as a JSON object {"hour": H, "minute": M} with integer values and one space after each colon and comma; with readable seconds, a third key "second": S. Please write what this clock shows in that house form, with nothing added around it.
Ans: {"hour": 23, "minute": 58}
